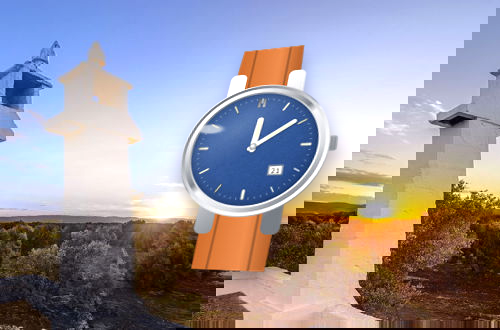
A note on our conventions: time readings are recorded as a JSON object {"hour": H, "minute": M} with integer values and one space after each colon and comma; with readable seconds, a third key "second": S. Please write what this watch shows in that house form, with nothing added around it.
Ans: {"hour": 12, "minute": 9}
